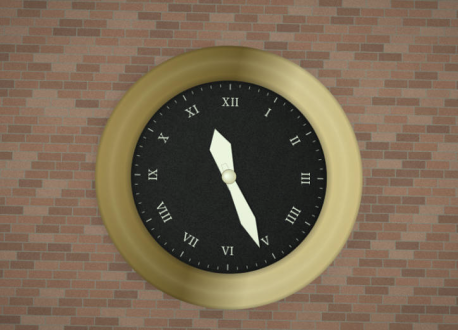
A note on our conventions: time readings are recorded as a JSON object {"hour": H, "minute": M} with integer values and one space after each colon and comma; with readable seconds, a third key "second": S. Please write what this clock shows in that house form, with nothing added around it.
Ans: {"hour": 11, "minute": 26}
